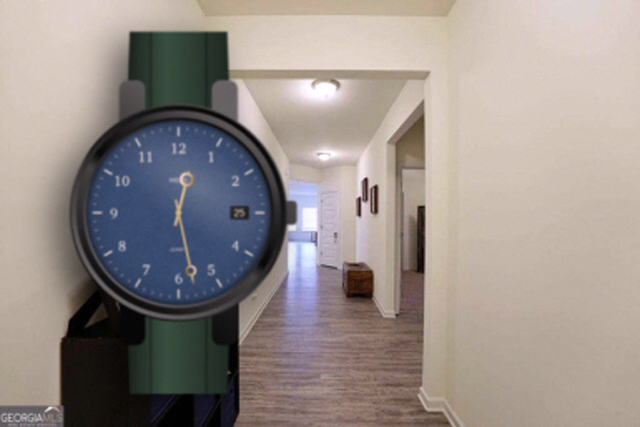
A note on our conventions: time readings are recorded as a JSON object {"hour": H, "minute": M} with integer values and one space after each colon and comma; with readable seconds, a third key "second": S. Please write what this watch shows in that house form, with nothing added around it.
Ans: {"hour": 12, "minute": 28}
